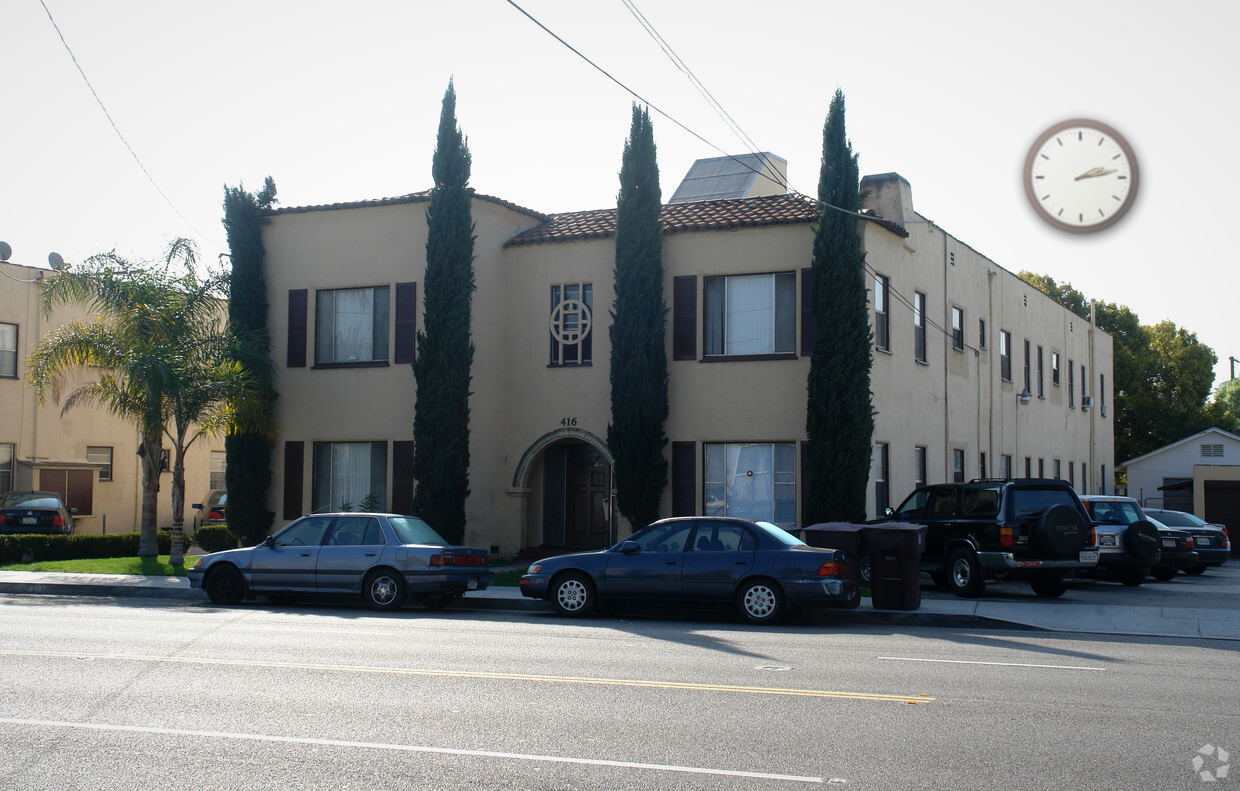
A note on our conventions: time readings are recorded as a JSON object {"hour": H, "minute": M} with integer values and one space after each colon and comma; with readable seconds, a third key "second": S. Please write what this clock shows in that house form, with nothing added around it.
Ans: {"hour": 2, "minute": 13}
